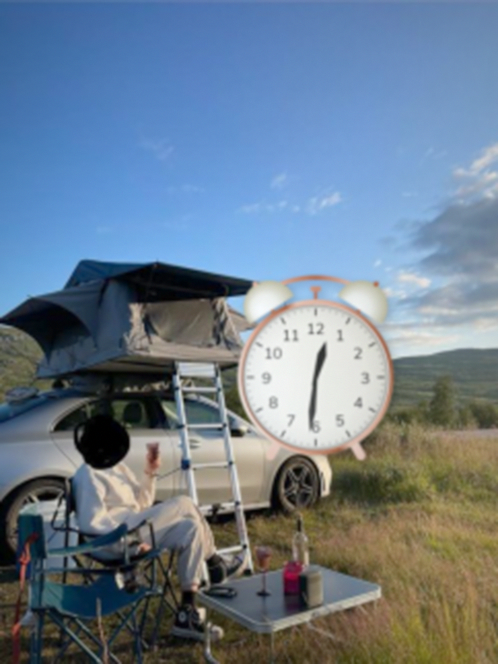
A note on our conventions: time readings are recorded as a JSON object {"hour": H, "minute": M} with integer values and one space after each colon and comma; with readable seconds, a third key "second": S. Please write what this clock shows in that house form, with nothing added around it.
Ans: {"hour": 12, "minute": 31}
